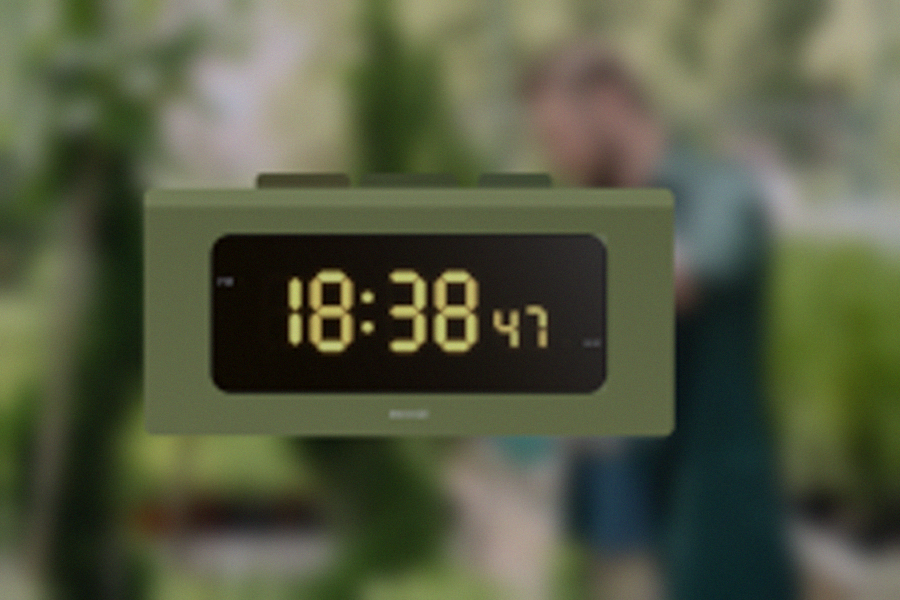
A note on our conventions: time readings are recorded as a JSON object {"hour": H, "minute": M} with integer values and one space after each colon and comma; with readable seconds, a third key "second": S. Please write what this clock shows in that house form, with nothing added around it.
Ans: {"hour": 18, "minute": 38, "second": 47}
